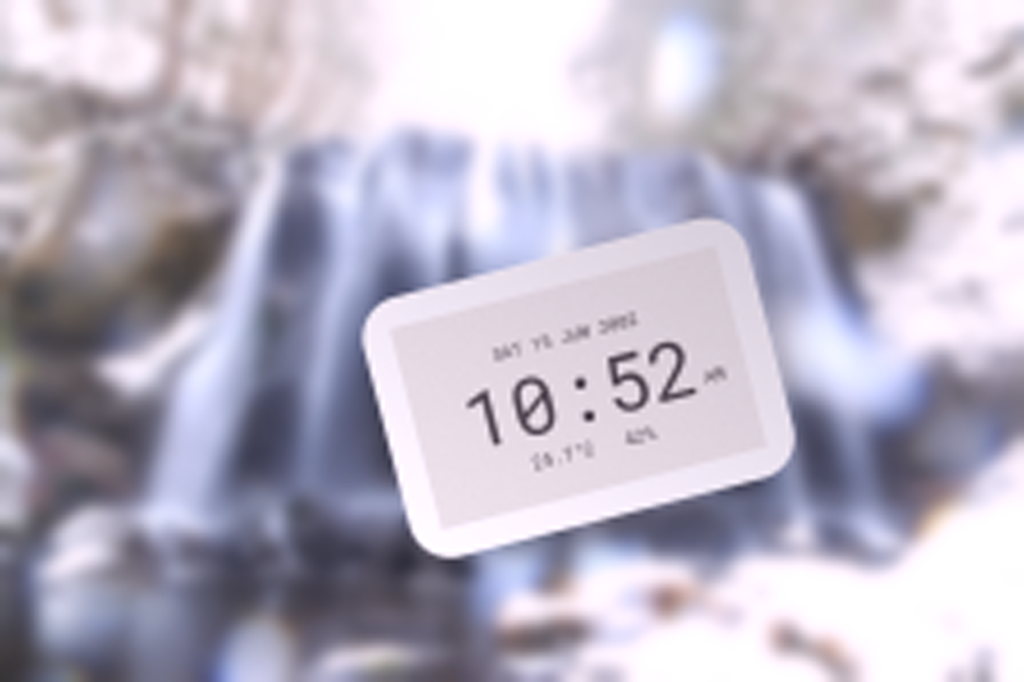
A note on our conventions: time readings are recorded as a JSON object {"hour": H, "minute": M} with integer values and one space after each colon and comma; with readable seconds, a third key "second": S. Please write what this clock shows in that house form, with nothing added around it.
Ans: {"hour": 10, "minute": 52}
